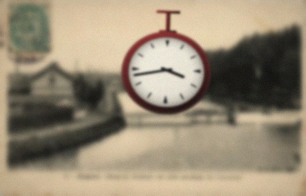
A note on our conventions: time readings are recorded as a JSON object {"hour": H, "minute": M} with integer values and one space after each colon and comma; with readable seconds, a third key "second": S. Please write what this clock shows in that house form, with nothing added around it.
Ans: {"hour": 3, "minute": 43}
